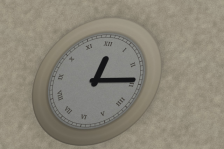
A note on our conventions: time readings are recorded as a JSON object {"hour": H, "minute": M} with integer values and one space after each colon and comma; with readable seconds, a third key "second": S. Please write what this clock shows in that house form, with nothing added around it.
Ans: {"hour": 12, "minute": 14}
